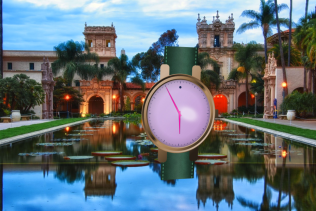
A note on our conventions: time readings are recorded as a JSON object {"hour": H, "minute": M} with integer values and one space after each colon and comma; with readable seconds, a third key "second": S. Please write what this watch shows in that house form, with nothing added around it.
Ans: {"hour": 5, "minute": 55}
